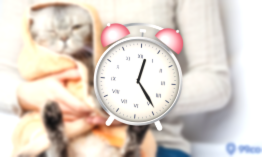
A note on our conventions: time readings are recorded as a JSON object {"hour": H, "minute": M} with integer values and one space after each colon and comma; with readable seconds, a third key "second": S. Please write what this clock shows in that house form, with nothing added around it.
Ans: {"hour": 12, "minute": 24}
